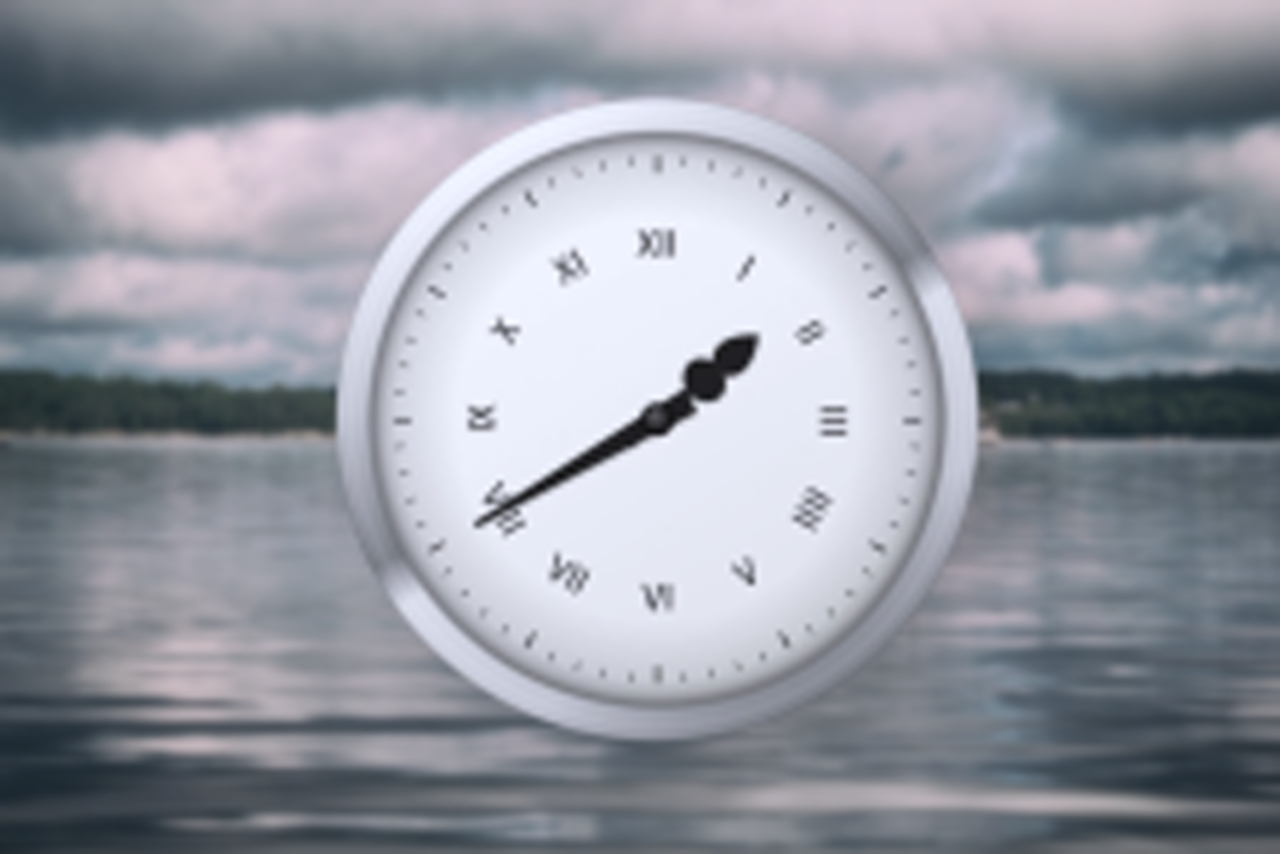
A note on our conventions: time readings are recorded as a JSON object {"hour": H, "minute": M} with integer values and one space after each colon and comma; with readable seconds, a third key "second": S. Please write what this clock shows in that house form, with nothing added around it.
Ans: {"hour": 1, "minute": 40}
